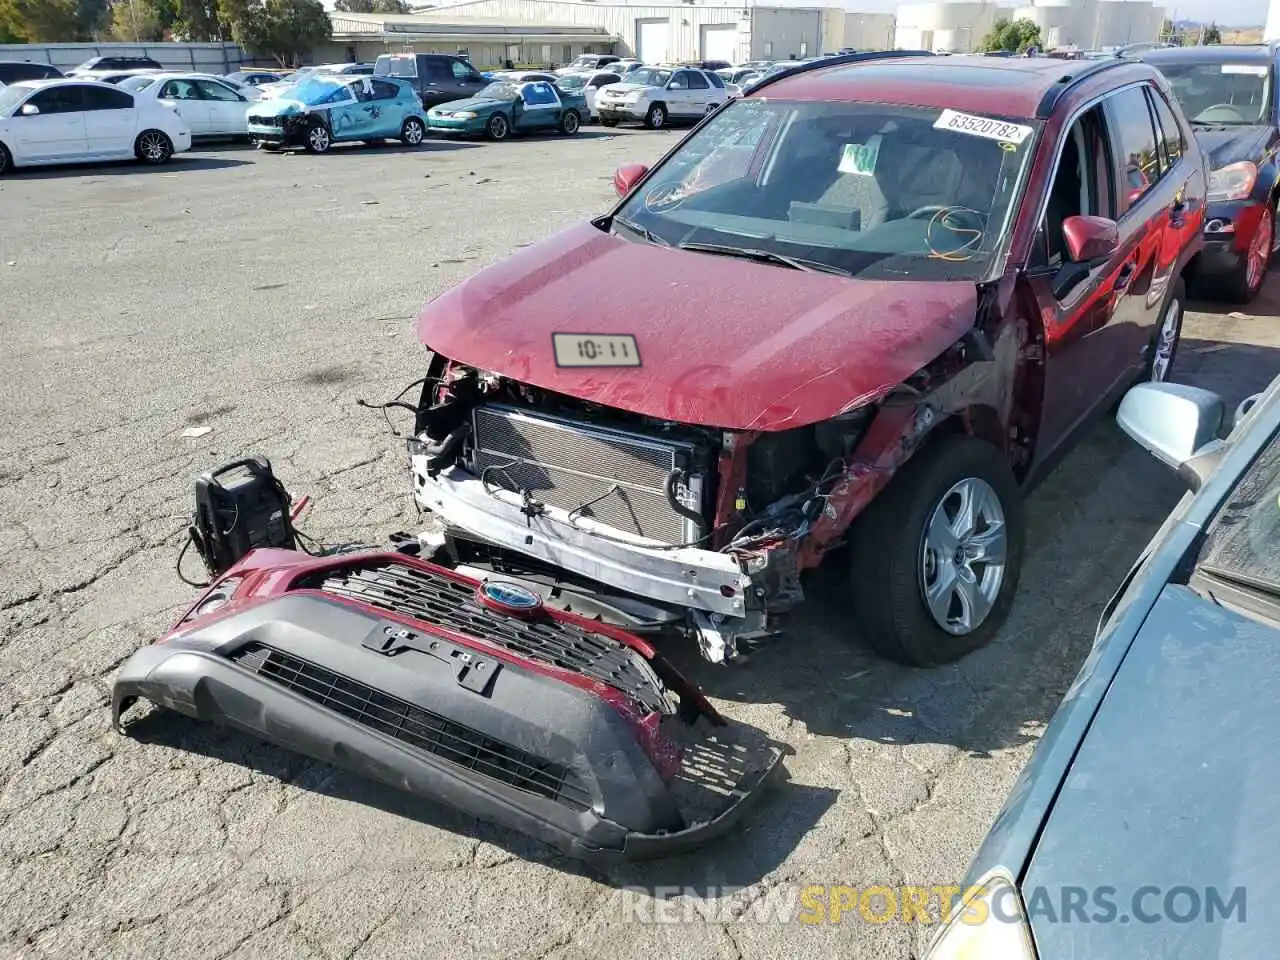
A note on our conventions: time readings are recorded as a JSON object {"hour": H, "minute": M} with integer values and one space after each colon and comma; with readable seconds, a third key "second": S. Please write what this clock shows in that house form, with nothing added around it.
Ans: {"hour": 10, "minute": 11}
